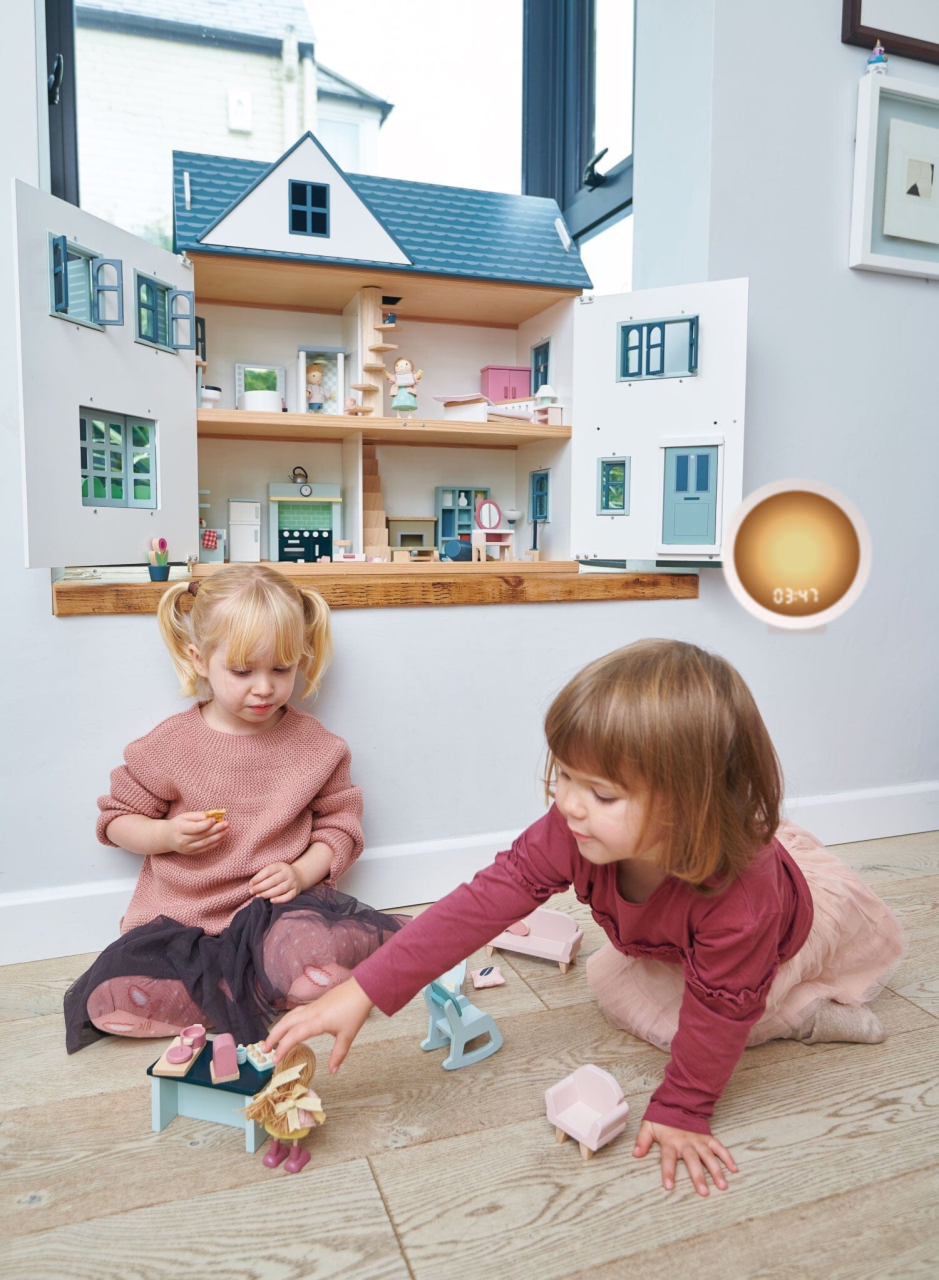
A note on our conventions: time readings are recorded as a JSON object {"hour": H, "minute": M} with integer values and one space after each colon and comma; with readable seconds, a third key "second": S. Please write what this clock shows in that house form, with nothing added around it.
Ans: {"hour": 3, "minute": 47}
